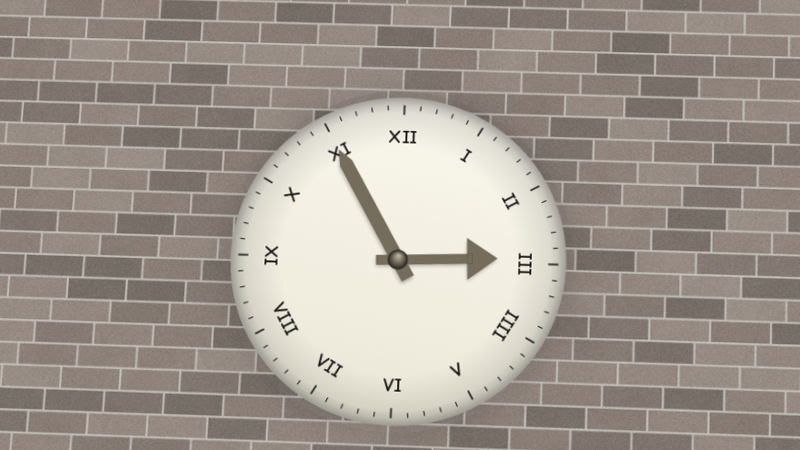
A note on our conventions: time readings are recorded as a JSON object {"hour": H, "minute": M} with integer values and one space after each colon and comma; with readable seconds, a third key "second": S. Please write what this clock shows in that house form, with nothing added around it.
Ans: {"hour": 2, "minute": 55}
